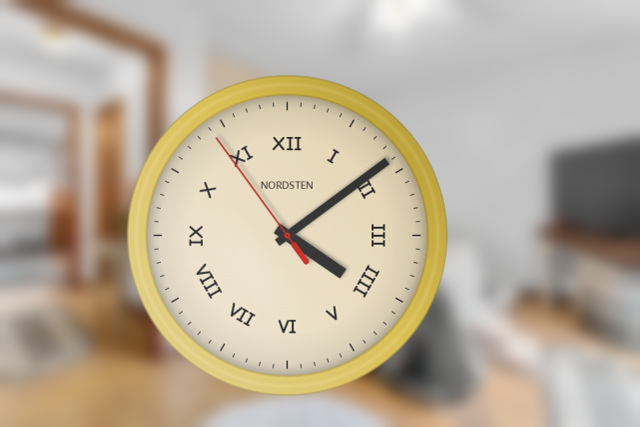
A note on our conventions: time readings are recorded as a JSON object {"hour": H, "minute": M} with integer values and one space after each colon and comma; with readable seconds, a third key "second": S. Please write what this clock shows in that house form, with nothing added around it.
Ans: {"hour": 4, "minute": 8, "second": 54}
